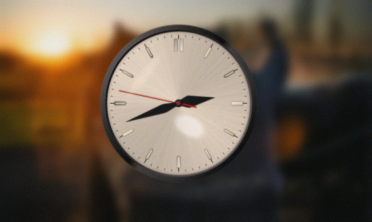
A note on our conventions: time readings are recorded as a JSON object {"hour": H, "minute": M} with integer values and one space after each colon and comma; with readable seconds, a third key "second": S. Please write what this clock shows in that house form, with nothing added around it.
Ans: {"hour": 2, "minute": 41, "second": 47}
